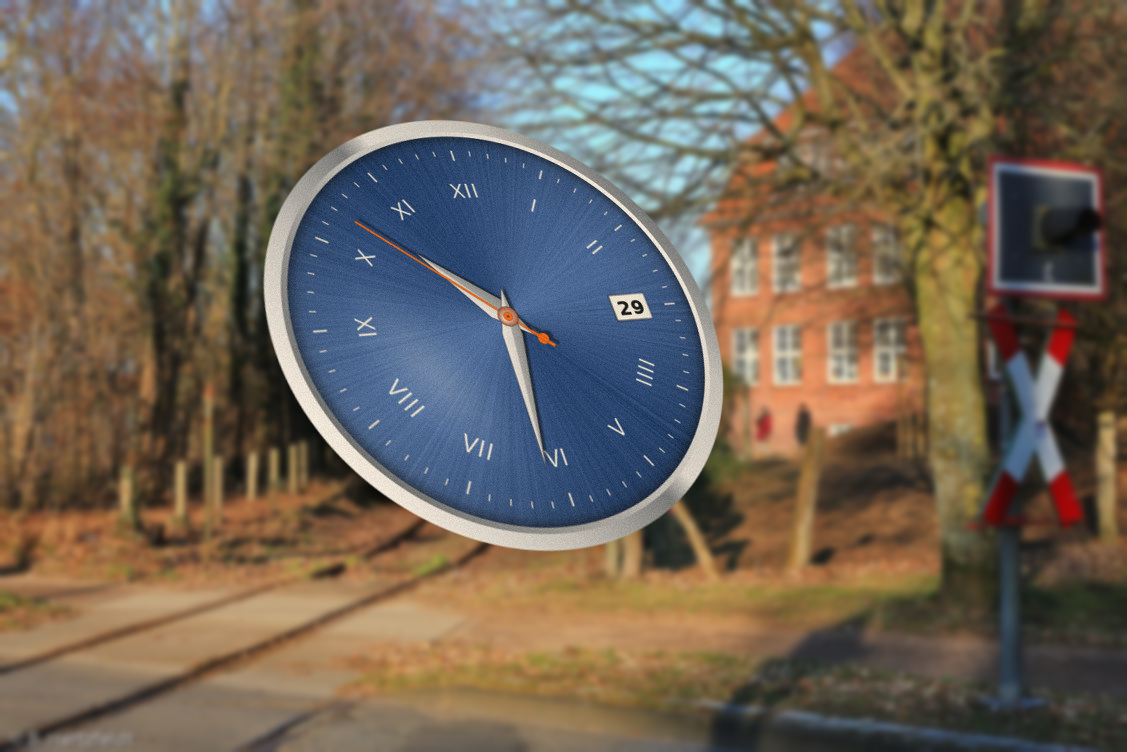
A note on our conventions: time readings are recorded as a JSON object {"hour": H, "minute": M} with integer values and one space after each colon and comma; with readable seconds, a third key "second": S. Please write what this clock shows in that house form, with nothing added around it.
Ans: {"hour": 10, "minute": 30, "second": 52}
